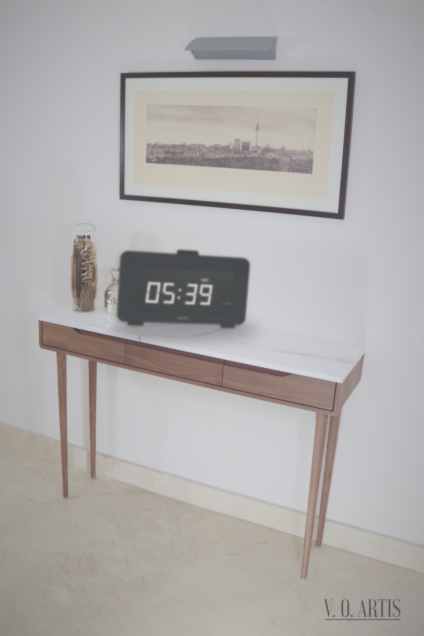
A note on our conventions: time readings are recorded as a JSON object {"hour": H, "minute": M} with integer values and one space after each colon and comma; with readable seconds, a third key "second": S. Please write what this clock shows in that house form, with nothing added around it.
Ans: {"hour": 5, "minute": 39}
